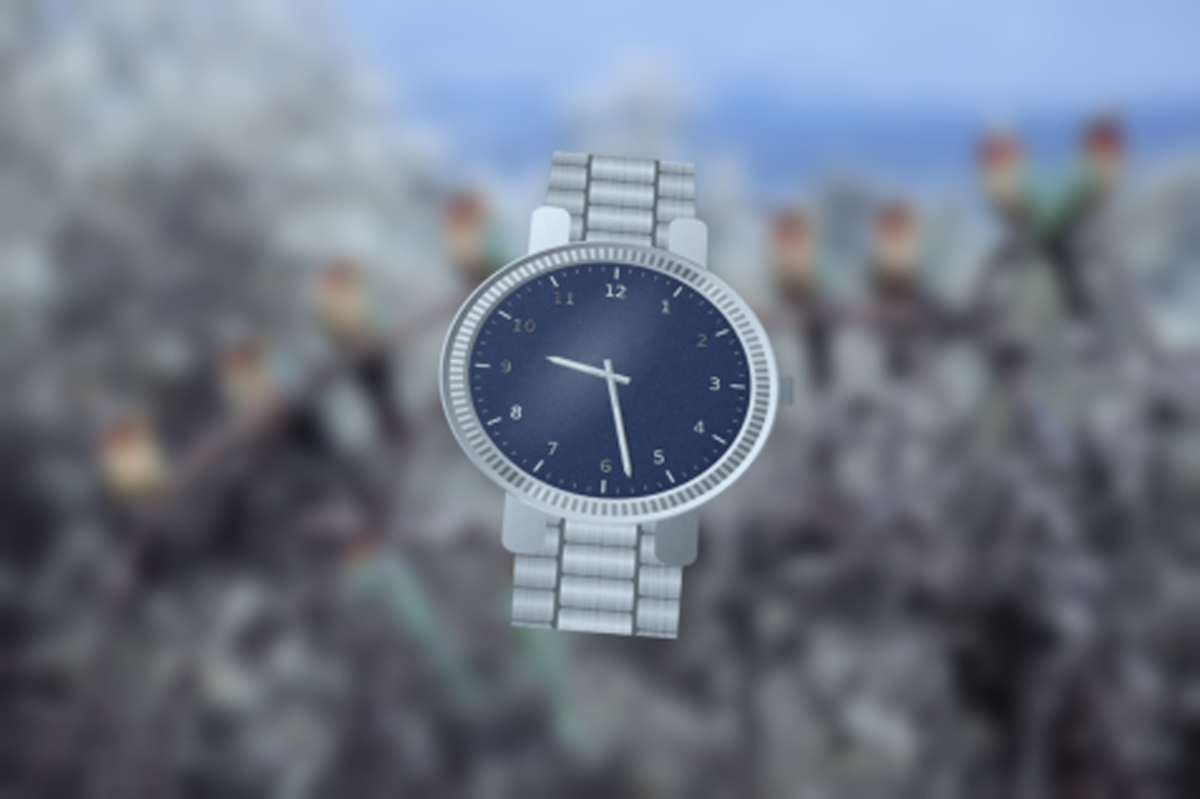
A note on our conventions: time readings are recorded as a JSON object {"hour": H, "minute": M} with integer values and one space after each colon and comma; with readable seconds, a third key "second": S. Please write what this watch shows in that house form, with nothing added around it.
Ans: {"hour": 9, "minute": 28}
